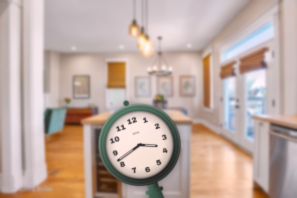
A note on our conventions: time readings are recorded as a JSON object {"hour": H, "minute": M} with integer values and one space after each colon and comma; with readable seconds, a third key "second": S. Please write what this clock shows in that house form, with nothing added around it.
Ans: {"hour": 3, "minute": 42}
